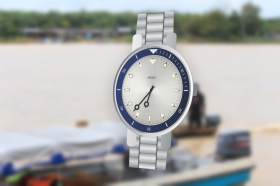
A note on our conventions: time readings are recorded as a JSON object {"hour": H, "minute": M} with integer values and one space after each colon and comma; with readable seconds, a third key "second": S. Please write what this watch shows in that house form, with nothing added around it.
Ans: {"hour": 6, "minute": 37}
